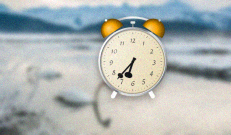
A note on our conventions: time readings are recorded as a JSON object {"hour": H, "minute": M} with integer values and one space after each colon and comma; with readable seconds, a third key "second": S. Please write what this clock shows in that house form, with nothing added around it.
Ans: {"hour": 6, "minute": 37}
